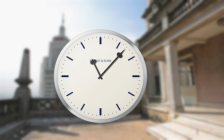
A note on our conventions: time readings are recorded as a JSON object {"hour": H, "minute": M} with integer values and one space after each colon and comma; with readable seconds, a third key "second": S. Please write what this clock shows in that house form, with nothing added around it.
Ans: {"hour": 11, "minute": 7}
